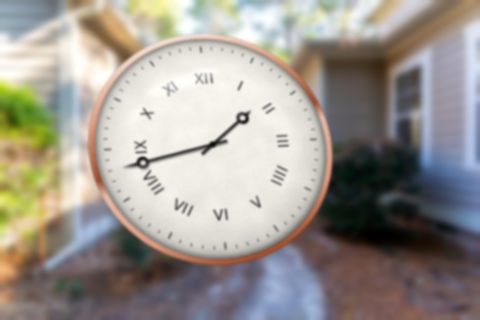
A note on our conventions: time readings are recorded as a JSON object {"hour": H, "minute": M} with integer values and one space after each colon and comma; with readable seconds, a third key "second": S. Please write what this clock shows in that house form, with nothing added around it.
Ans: {"hour": 1, "minute": 43}
